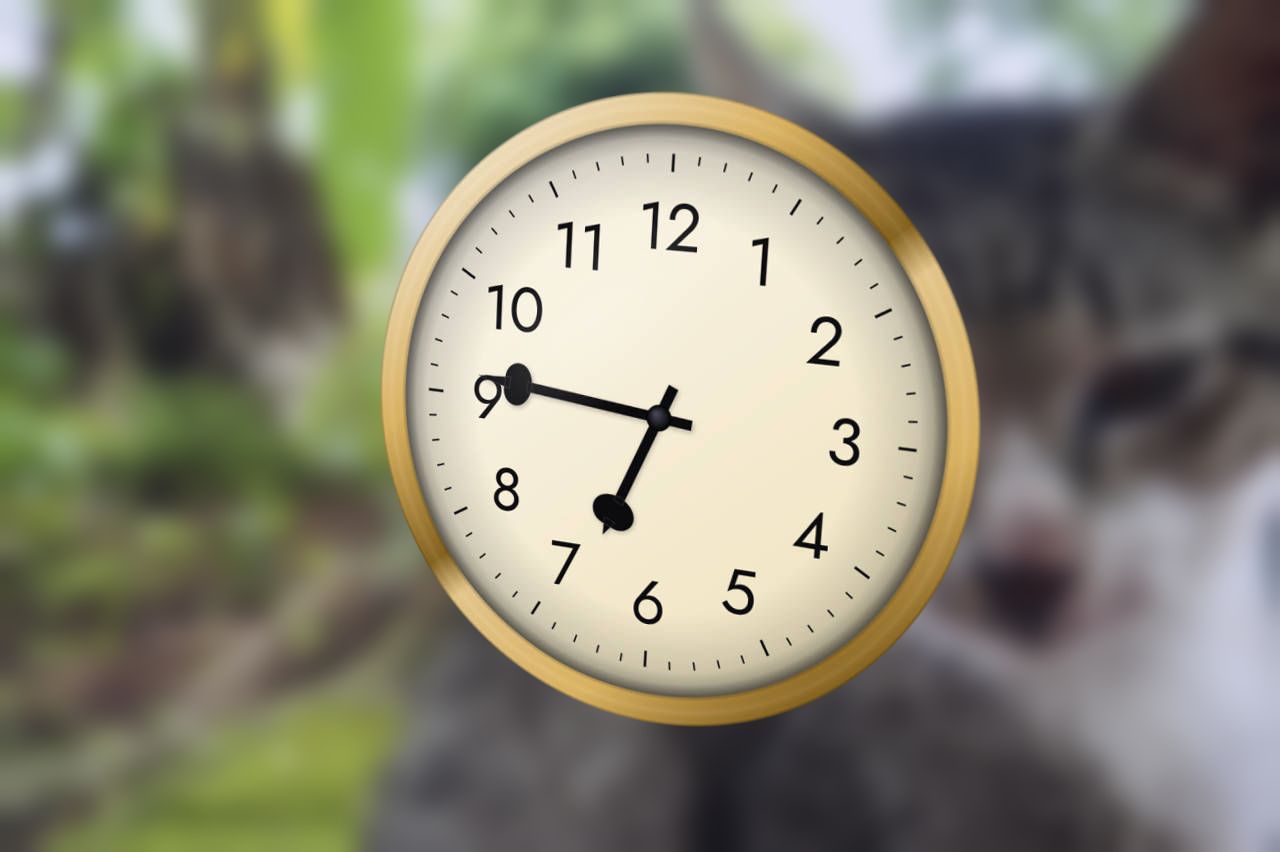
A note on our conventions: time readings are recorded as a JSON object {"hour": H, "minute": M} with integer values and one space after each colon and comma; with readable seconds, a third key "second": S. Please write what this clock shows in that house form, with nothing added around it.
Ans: {"hour": 6, "minute": 46}
